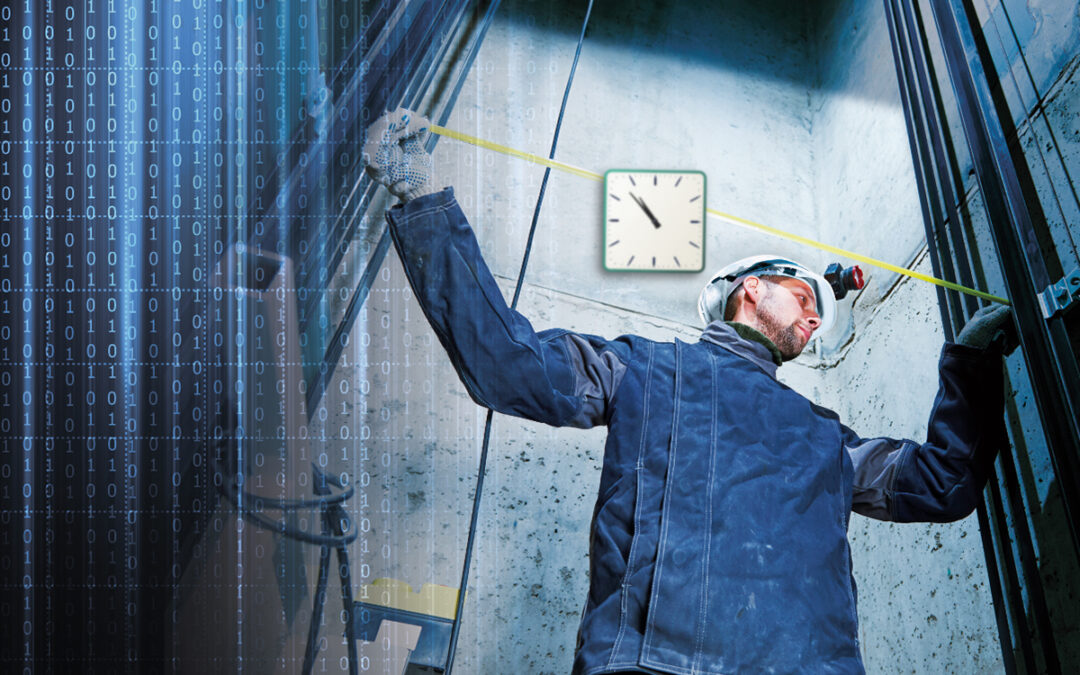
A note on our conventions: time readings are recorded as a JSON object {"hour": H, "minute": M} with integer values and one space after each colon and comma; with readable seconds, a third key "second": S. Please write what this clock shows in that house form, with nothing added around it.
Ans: {"hour": 10, "minute": 53}
